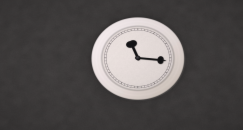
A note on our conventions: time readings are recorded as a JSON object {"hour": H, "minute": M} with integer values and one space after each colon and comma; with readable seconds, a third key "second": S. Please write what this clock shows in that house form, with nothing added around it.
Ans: {"hour": 11, "minute": 16}
